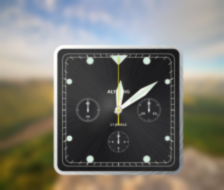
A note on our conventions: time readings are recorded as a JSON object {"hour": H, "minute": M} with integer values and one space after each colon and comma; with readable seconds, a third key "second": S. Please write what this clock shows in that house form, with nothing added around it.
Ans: {"hour": 12, "minute": 9}
